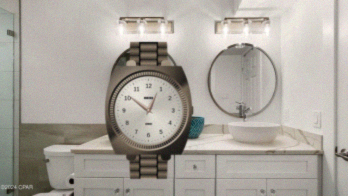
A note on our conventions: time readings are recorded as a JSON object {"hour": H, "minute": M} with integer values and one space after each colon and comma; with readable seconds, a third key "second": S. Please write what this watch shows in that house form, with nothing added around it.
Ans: {"hour": 12, "minute": 51}
